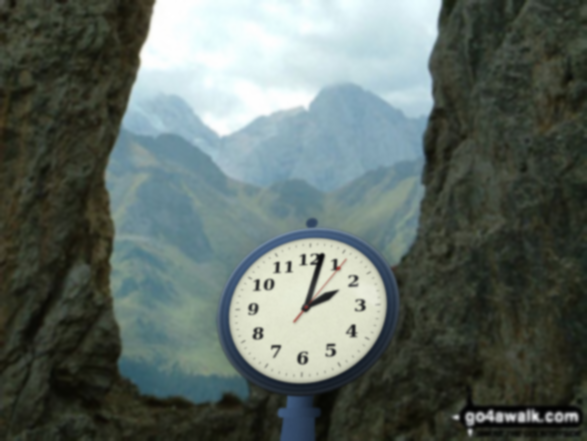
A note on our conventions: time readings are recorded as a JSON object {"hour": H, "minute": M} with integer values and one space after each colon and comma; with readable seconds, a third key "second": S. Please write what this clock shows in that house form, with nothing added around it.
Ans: {"hour": 2, "minute": 2, "second": 6}
